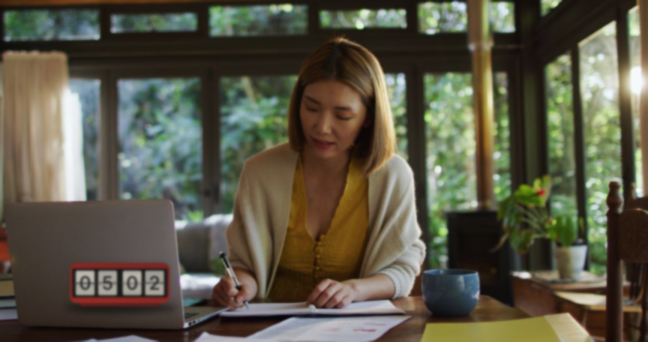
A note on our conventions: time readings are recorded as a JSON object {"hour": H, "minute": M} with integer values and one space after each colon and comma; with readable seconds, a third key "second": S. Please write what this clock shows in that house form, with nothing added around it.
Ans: {"hour": 5, "minute": 2}
